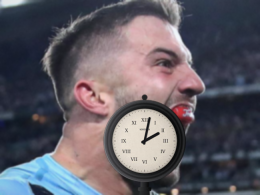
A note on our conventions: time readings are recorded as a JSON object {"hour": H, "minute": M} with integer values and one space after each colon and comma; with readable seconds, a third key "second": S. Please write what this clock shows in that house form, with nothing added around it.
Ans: {"hour": 2, "minute": 2}
